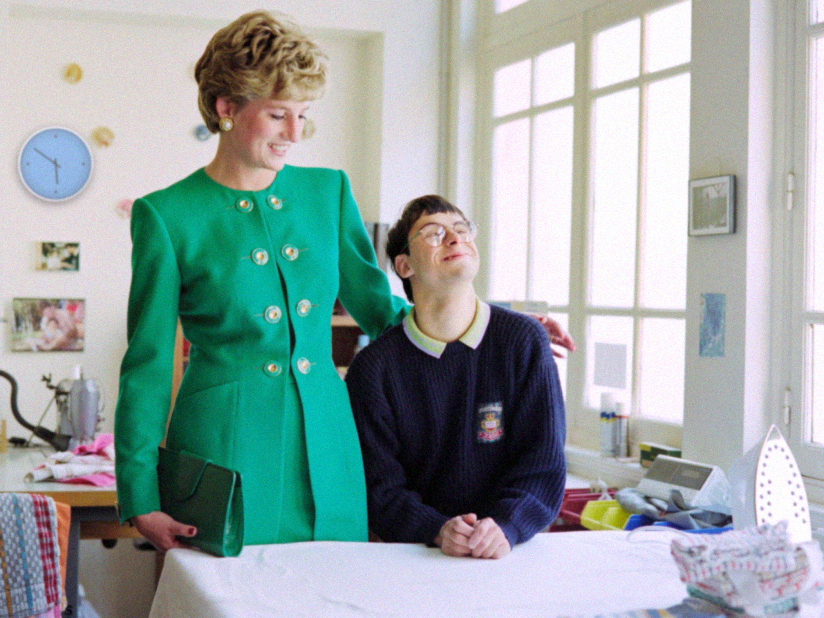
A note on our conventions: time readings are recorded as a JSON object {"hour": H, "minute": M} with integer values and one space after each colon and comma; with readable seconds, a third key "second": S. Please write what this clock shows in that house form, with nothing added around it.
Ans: {"hour": 5, "minute": 51}
